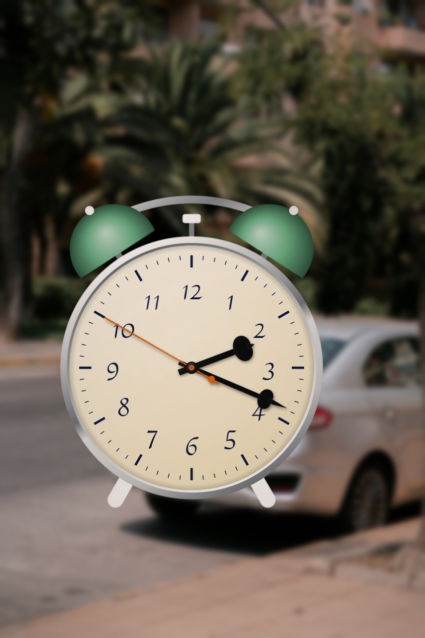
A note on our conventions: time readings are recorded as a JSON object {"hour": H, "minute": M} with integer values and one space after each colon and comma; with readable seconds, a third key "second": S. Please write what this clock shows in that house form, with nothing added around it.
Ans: {"hour": 2, "minute": 18, "second": 50}
